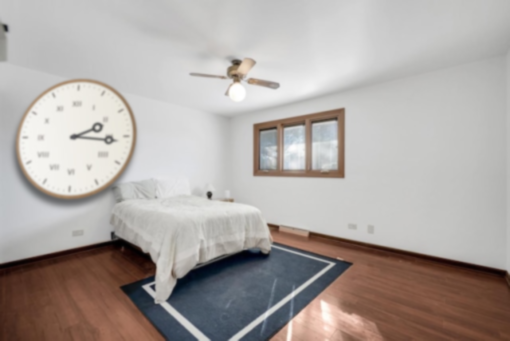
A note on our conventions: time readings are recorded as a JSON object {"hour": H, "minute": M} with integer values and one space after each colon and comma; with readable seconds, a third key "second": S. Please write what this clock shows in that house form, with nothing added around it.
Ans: {"hour": 2, "minute": 16}
